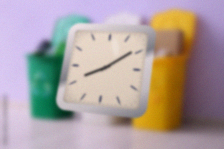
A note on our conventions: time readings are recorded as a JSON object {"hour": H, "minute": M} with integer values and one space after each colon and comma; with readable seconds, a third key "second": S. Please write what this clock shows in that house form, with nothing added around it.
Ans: {"hour": 8, "minute": 9}
